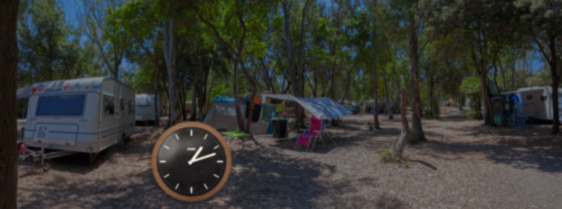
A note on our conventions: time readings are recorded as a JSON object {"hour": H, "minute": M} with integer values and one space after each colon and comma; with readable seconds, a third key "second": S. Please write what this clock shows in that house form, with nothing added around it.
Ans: {"hour": 1, "minute": 12}
